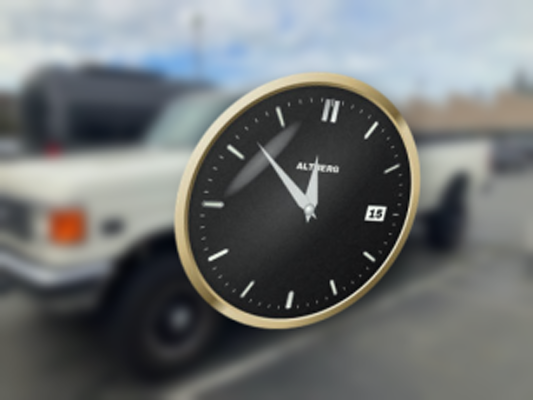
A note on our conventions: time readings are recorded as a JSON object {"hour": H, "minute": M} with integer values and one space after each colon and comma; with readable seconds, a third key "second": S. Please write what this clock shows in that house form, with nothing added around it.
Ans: {"hour": 11, "minute": 52}
